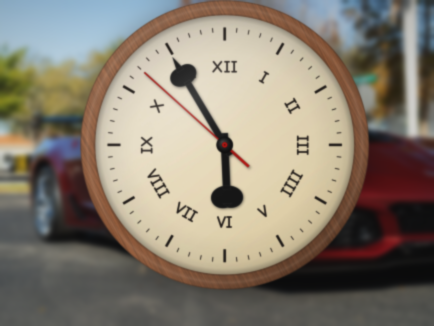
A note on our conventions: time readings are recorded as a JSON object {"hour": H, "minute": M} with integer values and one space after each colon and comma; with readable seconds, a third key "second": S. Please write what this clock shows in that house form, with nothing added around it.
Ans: {"hour": 5, "minute": 54, "second": 52}
